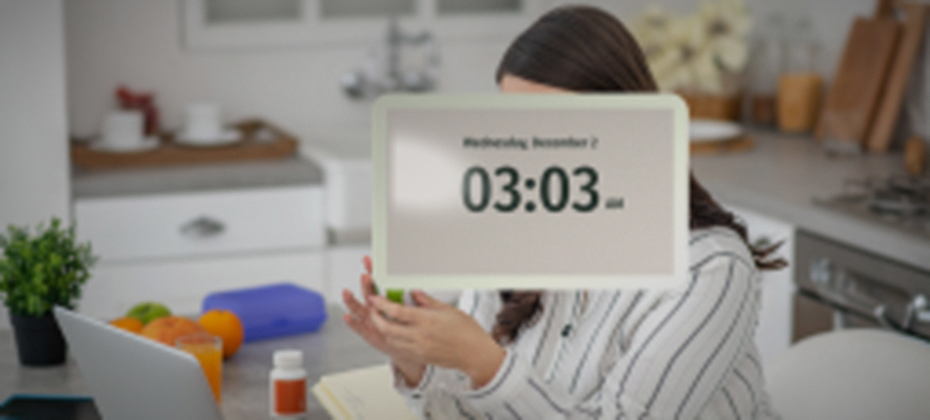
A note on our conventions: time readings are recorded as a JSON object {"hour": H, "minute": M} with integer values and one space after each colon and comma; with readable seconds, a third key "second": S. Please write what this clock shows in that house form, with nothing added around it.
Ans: {"hour": 3, "minute": 3}
